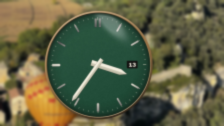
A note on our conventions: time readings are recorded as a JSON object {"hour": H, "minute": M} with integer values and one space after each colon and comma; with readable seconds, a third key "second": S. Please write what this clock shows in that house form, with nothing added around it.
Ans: {"hour": 3, "minute": 36}
